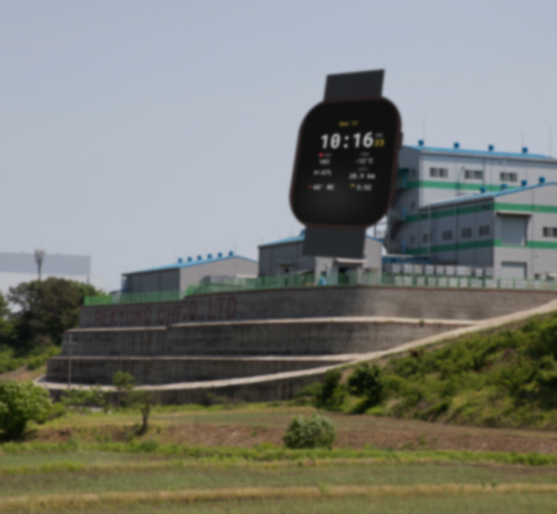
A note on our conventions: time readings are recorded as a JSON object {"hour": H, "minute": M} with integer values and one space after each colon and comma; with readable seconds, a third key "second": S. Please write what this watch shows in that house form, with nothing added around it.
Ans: {"hour": 10, "minute": 16}
